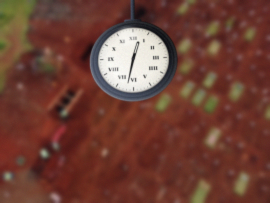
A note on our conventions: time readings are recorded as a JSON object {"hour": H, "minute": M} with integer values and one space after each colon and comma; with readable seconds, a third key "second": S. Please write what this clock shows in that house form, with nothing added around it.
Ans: {"hour": 12, "minute": 32}
